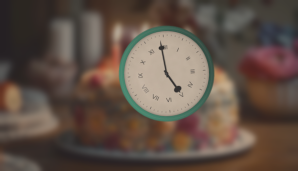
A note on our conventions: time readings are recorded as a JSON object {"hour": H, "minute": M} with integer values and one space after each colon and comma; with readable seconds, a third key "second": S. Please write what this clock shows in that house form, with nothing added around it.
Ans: {"hour": 4, "minute": 59}
